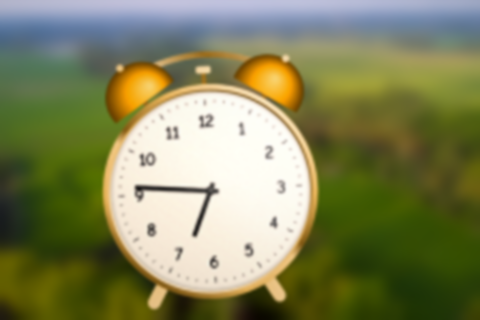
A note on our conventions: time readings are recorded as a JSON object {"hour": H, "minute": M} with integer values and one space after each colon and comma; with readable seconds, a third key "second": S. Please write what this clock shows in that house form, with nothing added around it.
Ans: {"hour": 6, "minute": 46}
